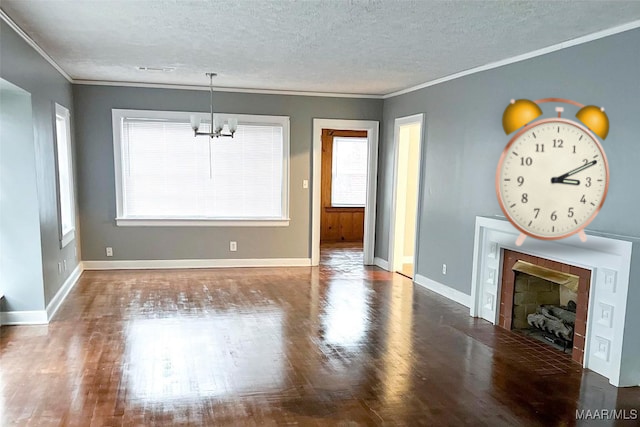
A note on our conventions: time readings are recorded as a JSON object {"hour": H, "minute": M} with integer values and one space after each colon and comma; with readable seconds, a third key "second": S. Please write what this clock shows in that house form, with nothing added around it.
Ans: {"hour": 3, "minute": 11}
